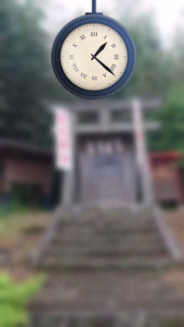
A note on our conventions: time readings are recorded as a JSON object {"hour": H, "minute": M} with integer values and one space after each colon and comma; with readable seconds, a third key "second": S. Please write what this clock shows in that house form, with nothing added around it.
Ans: {"hour": 1, "minute": 22}
